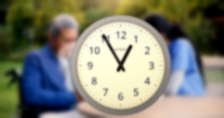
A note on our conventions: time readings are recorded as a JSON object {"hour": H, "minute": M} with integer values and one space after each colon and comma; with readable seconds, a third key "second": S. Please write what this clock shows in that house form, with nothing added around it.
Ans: {"hour": 12, "minute": 55}
